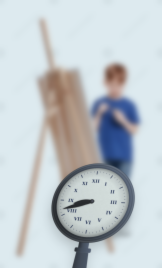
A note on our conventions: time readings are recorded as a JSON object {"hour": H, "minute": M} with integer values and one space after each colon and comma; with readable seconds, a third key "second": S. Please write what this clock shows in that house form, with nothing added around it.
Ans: {"hour": 8, "minute": 42}
